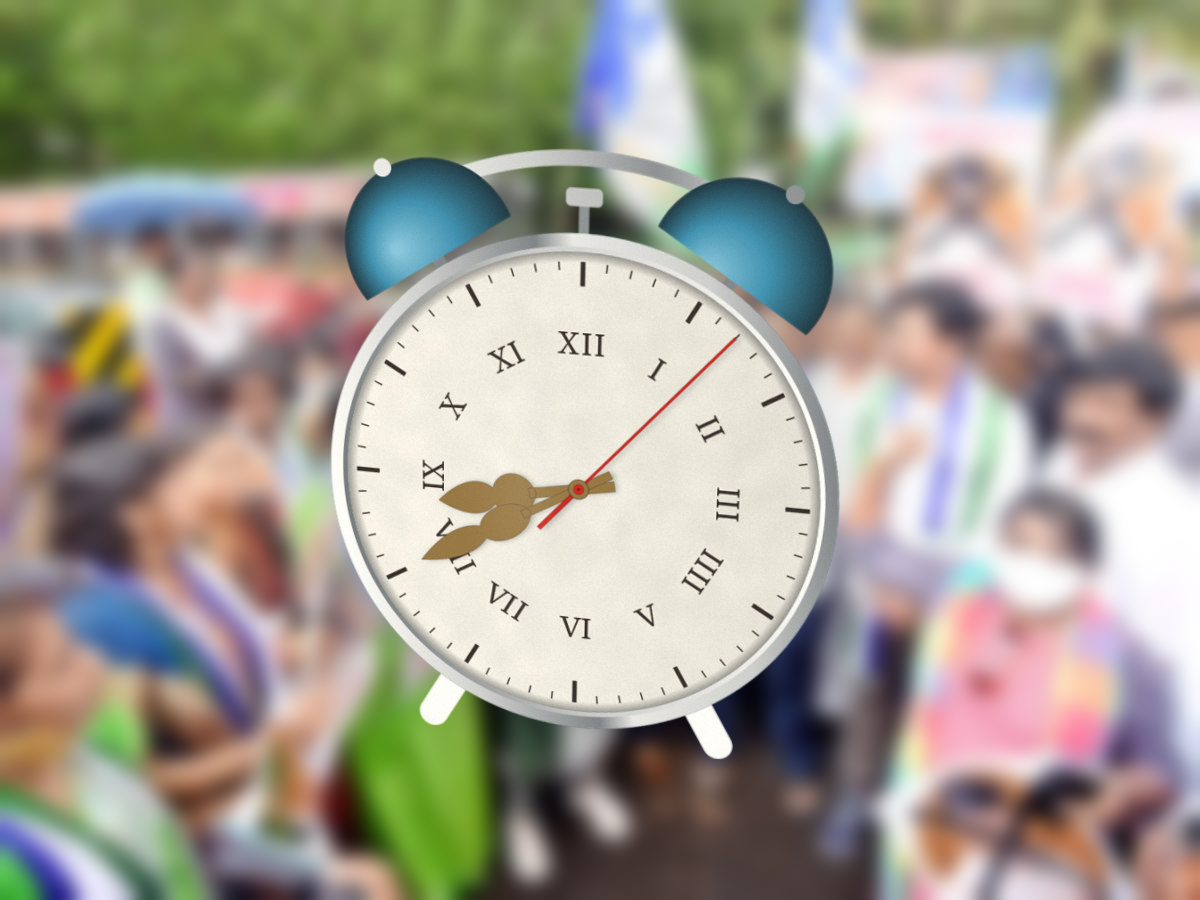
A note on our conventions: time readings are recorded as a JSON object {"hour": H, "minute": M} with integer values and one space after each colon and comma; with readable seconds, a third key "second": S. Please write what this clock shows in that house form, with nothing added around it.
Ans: {"hour": 8, "minute": 40, "second": 7}
